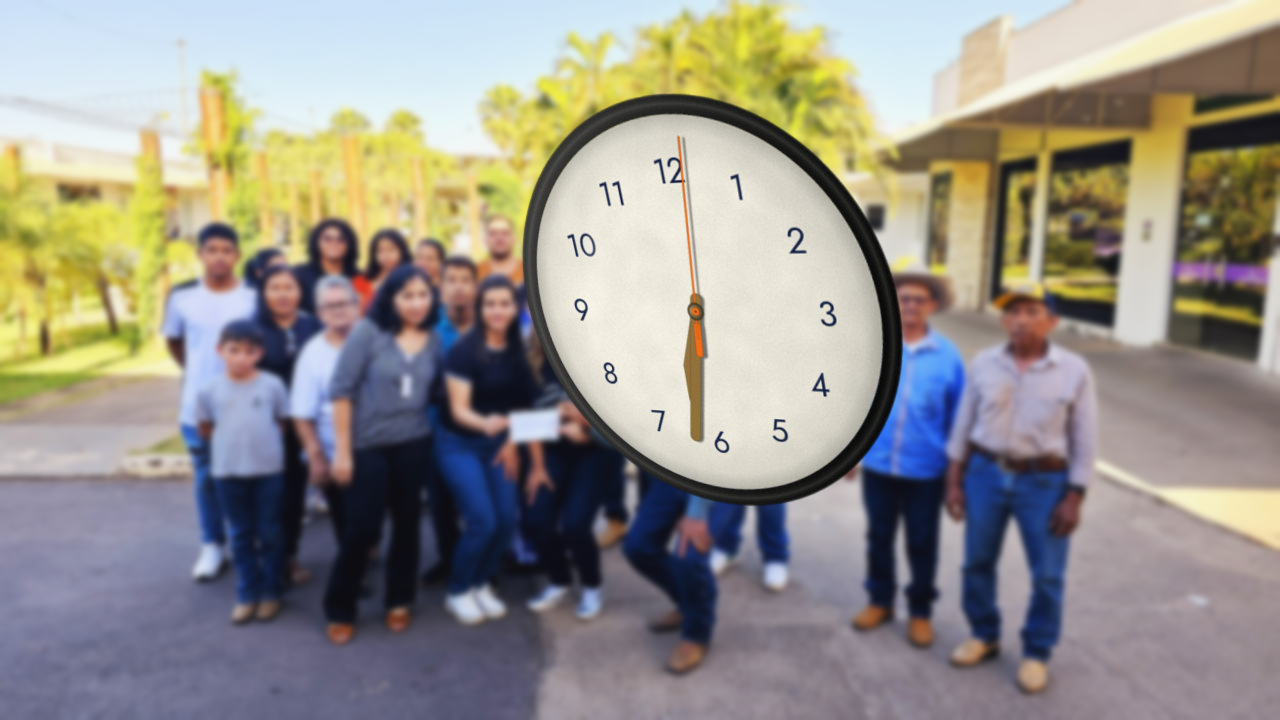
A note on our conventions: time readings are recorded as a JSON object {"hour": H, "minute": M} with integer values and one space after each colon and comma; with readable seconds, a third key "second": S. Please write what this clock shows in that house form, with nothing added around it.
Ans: {"hour": 6, "minute": 32, "second": 1}
